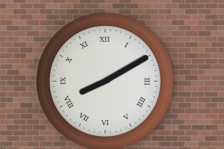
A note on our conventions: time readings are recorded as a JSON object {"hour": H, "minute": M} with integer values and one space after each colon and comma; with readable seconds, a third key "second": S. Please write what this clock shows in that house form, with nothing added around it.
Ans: {"hour": 8, "minute": 10}
